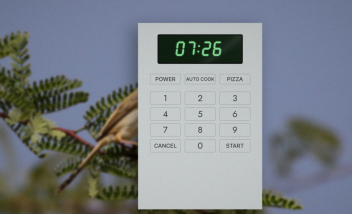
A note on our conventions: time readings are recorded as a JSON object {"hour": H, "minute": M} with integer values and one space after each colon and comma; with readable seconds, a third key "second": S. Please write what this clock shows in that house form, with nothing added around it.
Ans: {"hour": 7, "minute": 26}
